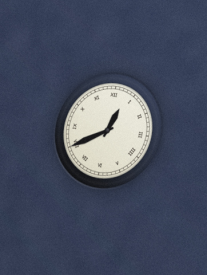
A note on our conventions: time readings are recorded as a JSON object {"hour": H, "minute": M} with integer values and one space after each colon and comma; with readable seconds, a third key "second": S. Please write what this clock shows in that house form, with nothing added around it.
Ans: {"hour": 12, "minute": 40}
